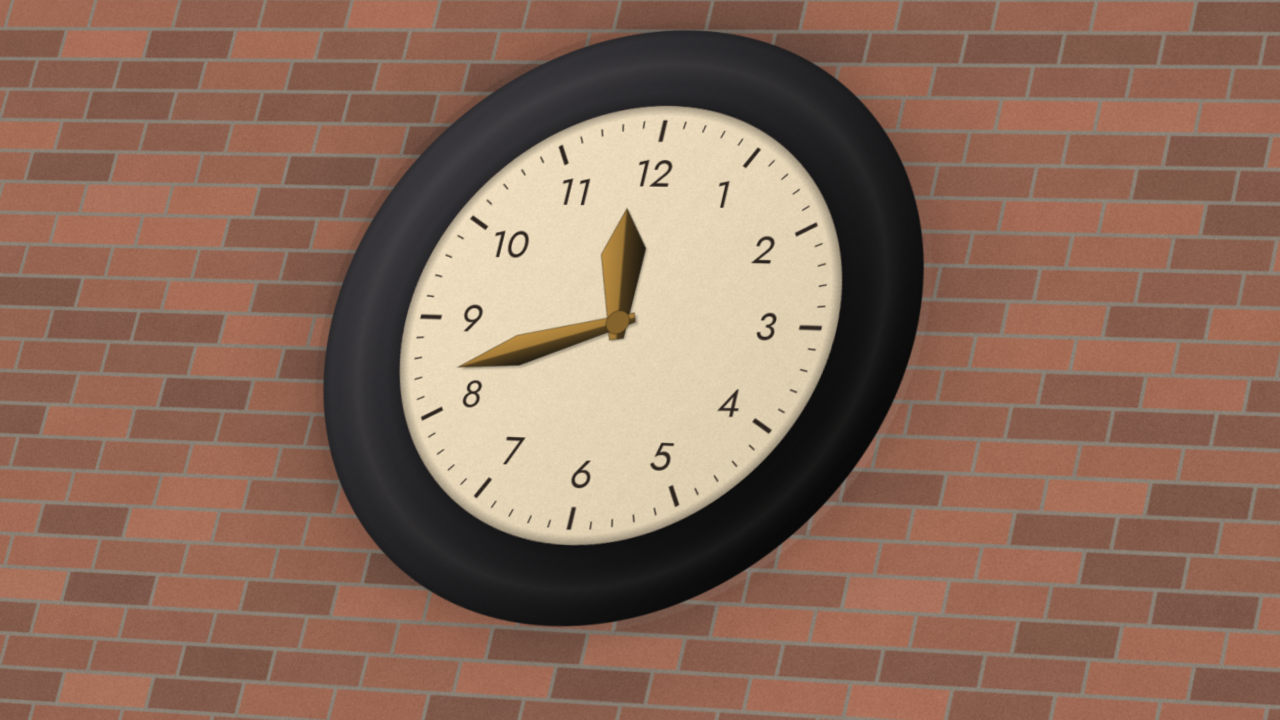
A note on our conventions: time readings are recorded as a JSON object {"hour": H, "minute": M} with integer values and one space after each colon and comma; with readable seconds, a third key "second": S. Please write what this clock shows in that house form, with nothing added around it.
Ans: {"hour": 11, "minute": 42}
